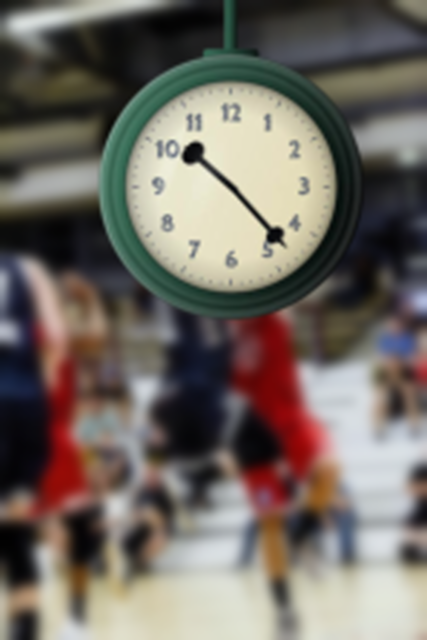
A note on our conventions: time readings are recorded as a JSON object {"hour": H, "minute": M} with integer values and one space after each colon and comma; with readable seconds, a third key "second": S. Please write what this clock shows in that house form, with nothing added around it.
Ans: {"hour": 10, "minute": 23}
